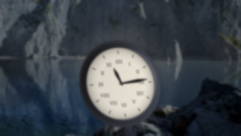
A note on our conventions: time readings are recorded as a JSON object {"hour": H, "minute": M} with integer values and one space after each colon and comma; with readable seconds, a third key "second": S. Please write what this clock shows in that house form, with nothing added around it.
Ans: {"hour": 11, "minute": 14}
